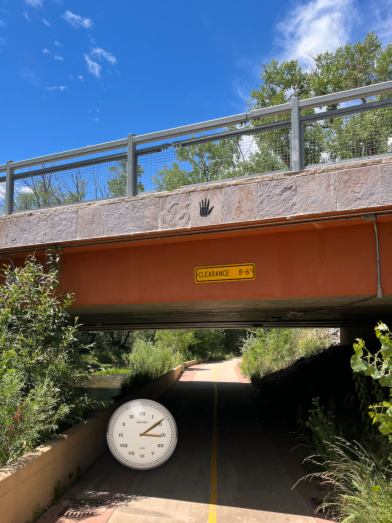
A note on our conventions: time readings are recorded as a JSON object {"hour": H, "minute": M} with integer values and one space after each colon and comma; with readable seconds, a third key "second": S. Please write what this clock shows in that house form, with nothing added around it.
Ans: {"hour": 3, "minute": 9}
